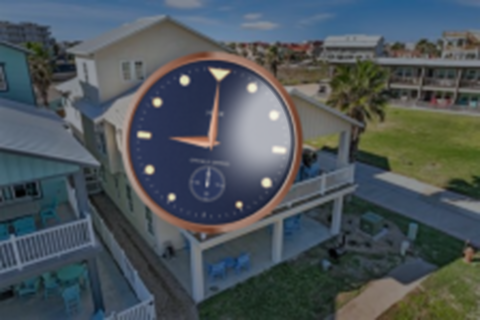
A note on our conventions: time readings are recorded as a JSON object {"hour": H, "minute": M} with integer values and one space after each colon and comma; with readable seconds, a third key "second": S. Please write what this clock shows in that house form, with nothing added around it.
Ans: {"hour": 9, "minute": 0}
